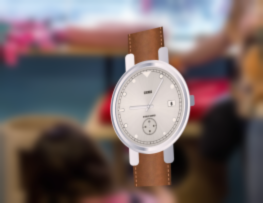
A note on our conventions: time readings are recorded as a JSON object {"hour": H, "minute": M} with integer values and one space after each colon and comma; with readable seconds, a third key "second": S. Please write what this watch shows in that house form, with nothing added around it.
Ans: {"hour": 9, "minute": 6}
